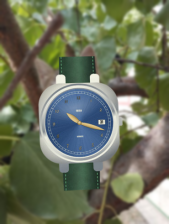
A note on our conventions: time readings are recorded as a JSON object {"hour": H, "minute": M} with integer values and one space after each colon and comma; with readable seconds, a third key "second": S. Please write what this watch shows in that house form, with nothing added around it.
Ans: {"hour": 10, "minute": 18}
